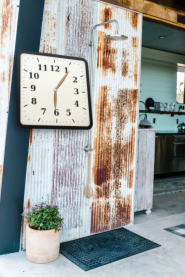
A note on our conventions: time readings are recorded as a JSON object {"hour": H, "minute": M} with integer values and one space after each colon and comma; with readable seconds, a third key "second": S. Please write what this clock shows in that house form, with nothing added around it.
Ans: {"hour": 6, "minute": 6}
